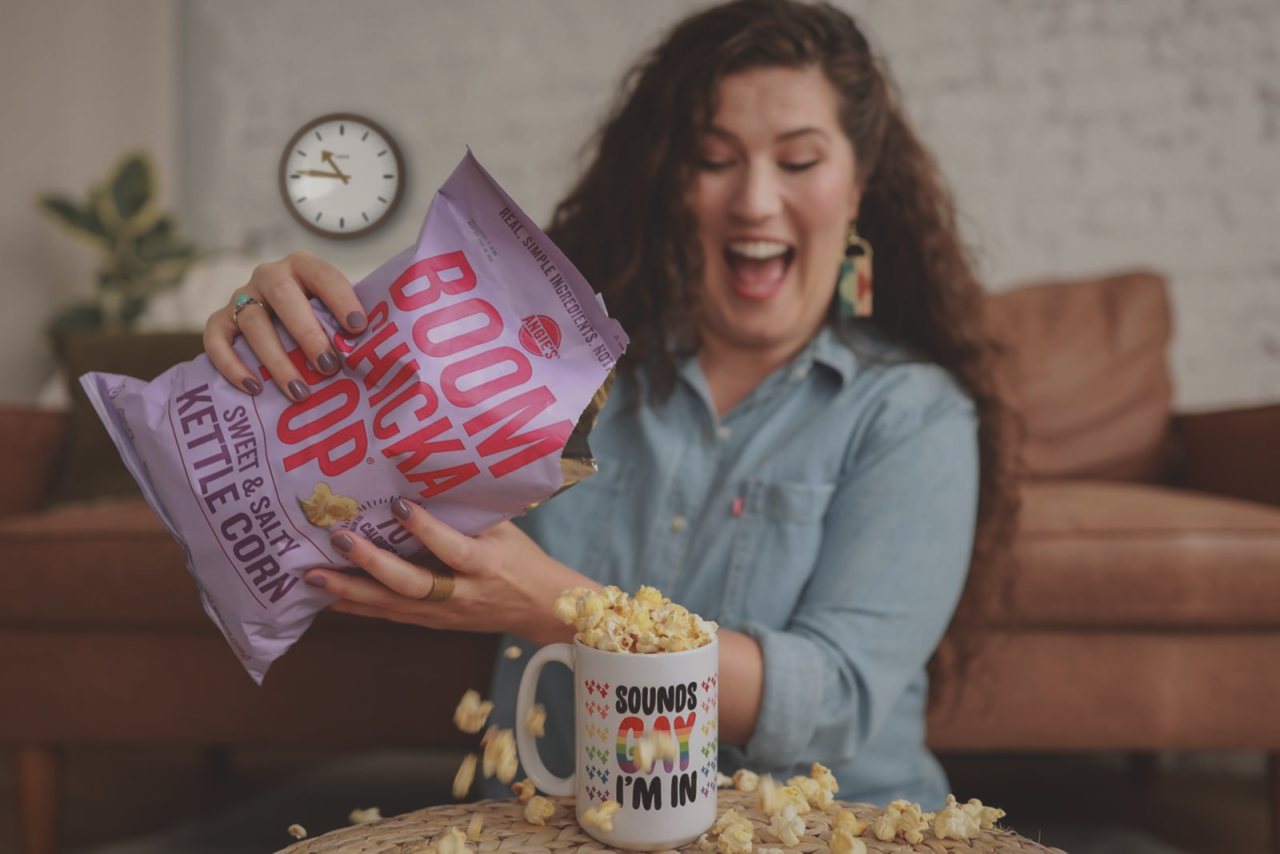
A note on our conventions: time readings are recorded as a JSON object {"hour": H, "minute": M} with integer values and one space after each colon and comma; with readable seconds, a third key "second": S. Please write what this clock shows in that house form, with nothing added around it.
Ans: {"hour": 10, "minute": 46}
